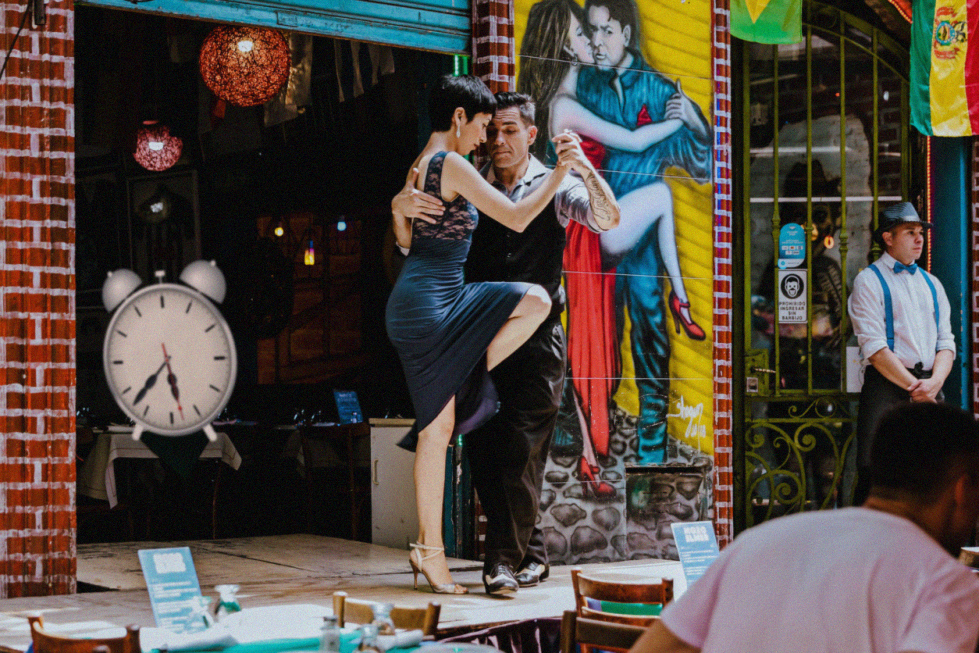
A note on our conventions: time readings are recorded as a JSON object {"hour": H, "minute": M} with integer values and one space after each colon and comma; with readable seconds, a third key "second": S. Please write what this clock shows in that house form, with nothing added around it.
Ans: {"hour": 5, "minute": 37, "second": 28}
